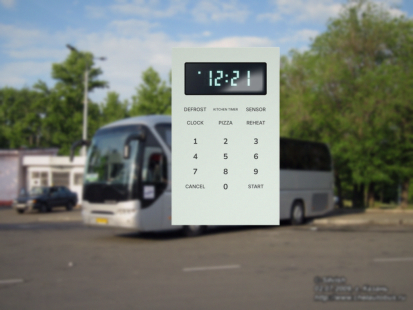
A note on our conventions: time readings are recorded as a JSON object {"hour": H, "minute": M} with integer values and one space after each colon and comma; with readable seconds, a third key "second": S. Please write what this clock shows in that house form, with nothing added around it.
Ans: {"hour": 12, "minute": 21}
